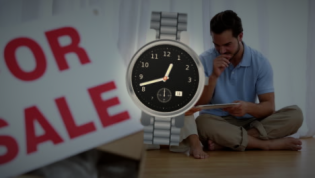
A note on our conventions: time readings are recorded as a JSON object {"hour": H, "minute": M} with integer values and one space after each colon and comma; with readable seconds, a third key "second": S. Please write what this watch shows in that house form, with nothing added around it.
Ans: {"hour": 12, "minute": 42}
